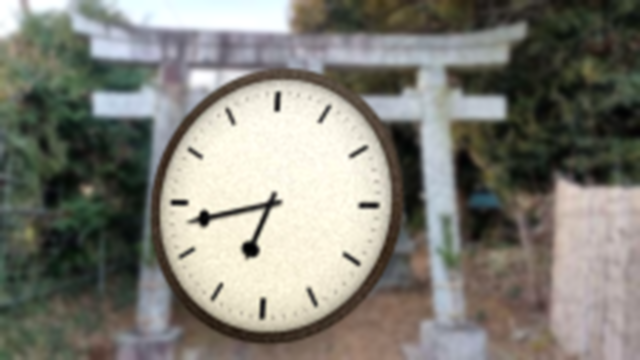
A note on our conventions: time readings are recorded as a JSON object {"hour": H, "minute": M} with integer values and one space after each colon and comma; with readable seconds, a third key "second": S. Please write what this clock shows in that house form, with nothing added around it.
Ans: {"hour": 6, "minute": 43}
